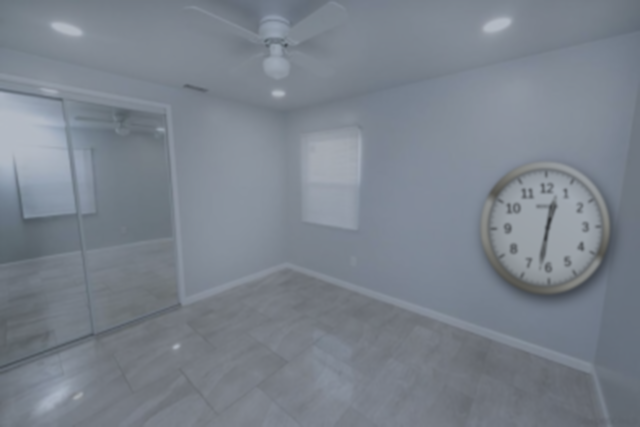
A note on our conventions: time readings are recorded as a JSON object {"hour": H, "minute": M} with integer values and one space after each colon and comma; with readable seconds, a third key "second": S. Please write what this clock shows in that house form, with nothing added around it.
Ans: {"hour": 12, "minute": 32}
